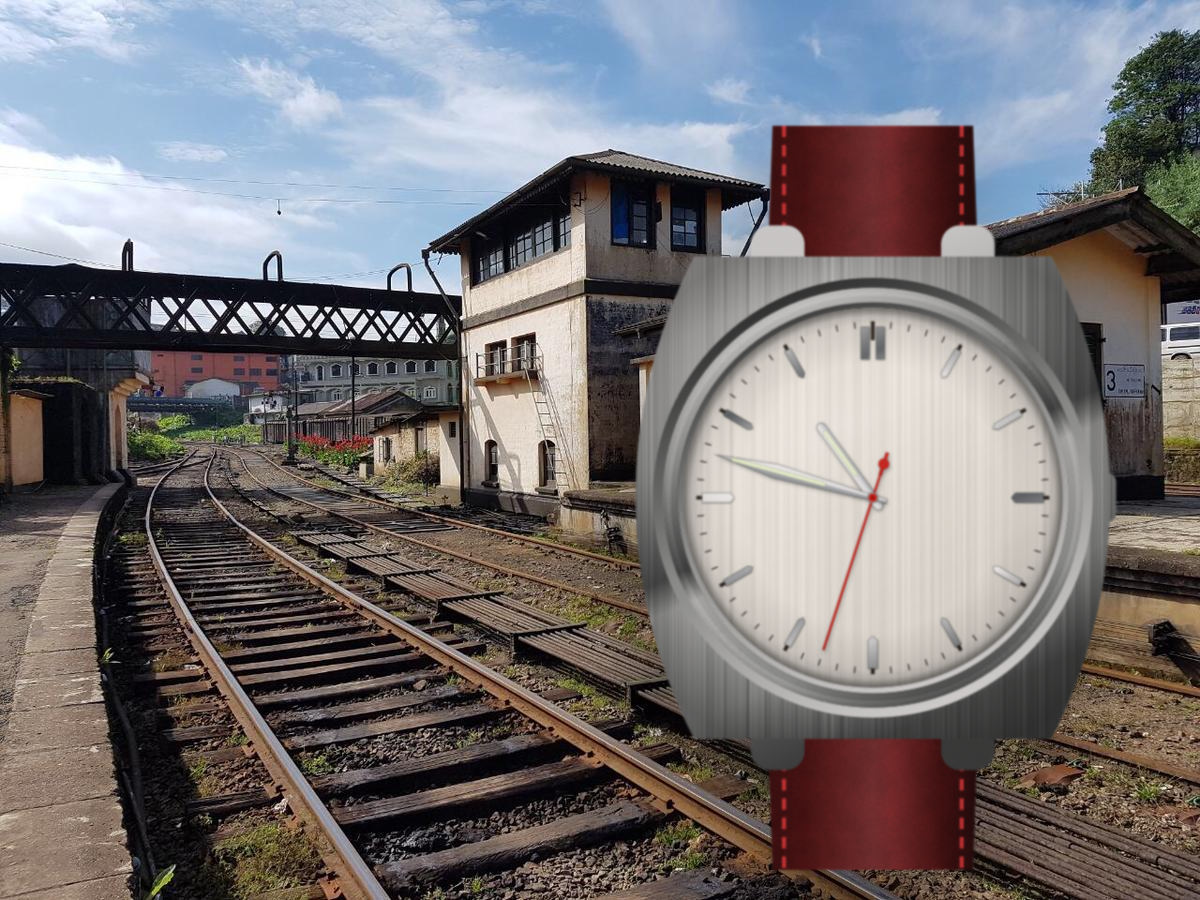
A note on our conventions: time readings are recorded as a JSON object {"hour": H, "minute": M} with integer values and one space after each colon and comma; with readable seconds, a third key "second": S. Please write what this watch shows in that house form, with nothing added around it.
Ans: {"hour": 10, "minute": 47, "second": 33}
